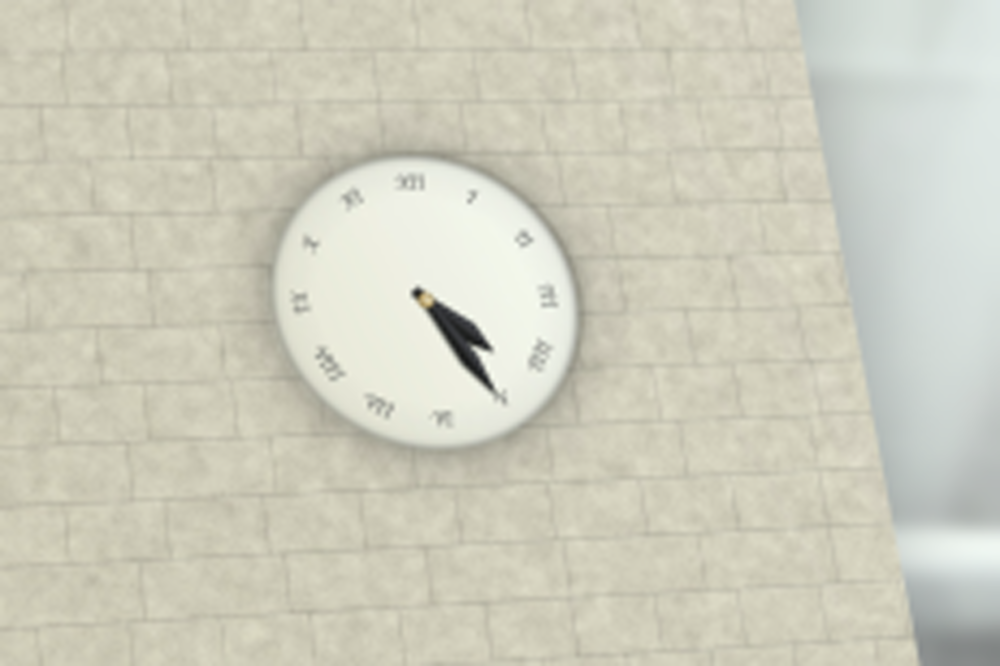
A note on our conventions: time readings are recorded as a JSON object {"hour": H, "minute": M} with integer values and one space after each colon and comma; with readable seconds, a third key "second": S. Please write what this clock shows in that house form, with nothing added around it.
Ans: {"hour": 4, "minute": 25}
